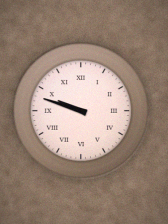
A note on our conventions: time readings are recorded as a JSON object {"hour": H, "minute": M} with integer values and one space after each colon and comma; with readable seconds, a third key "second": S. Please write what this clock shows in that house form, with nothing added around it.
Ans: {"hour": 9, "minute": 48}
